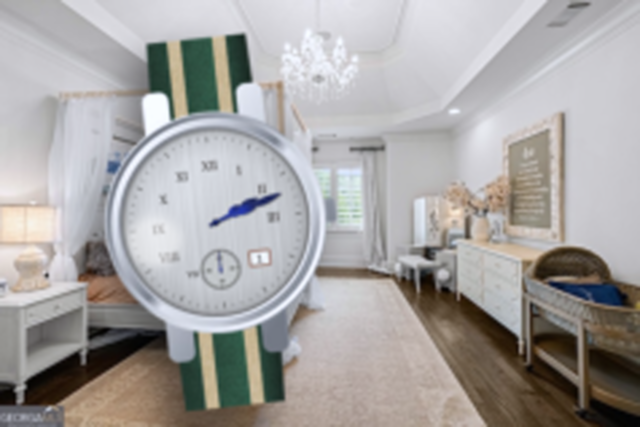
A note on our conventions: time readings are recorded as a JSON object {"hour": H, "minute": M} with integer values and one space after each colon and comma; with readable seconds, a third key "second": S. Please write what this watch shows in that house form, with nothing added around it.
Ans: {"hour": 2, "minute": 12}
